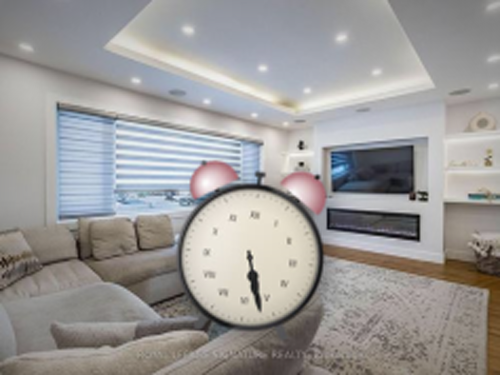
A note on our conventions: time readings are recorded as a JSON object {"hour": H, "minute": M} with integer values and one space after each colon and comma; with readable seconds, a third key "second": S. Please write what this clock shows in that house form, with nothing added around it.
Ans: {"hour": 5, "minute": 27}
